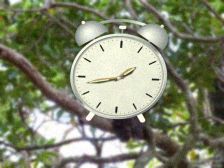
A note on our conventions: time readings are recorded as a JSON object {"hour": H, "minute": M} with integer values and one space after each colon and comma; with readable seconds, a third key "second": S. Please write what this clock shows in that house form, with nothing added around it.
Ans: {"hour": 1, "minute": 43}
